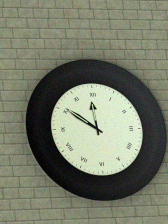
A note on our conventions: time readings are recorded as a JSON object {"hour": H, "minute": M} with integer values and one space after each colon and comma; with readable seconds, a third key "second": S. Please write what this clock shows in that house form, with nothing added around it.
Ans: {"hour": 11, "minute": 51}
